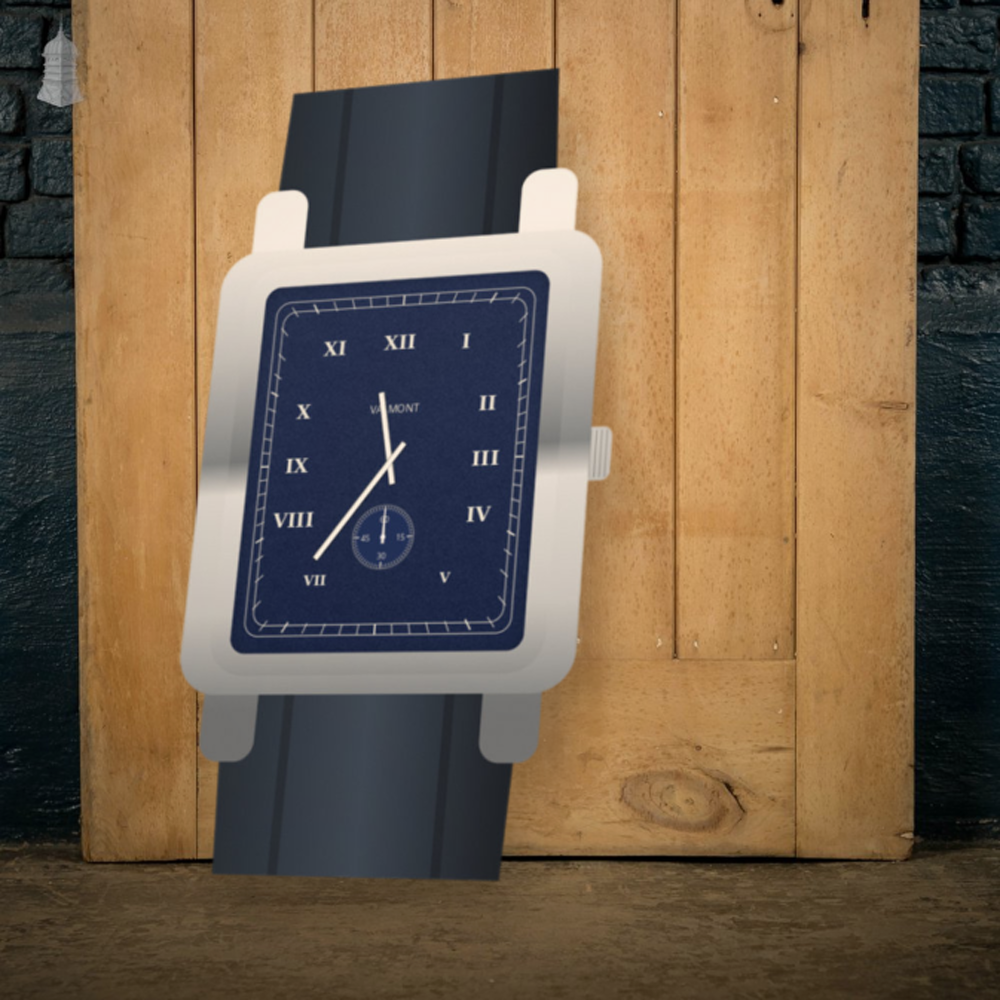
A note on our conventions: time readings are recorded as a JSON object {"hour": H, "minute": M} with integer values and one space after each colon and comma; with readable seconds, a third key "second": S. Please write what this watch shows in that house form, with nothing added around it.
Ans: {"hour": 11, "minute": 36}
